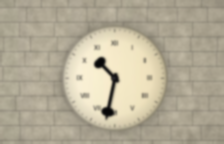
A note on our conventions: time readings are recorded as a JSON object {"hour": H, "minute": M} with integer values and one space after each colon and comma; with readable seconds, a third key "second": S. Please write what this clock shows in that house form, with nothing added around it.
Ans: {"hour": 10, "minute": 32}
